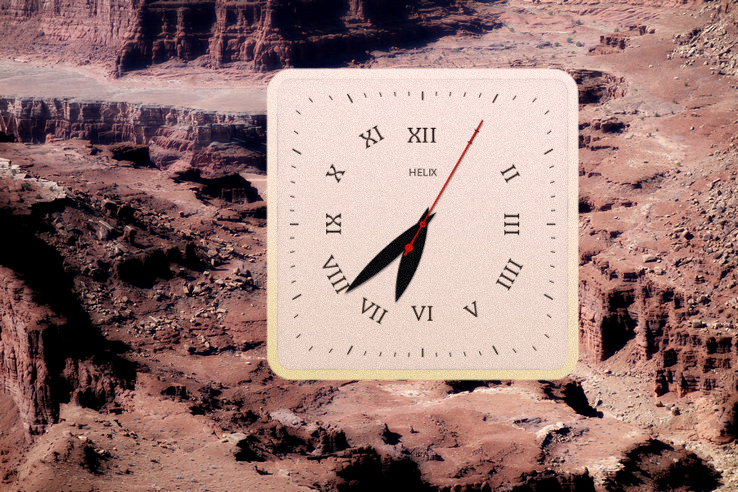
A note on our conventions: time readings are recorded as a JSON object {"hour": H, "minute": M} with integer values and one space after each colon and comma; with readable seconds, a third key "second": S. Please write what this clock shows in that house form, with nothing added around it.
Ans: {"hour": 6, "minute": 38, "second": 5}
